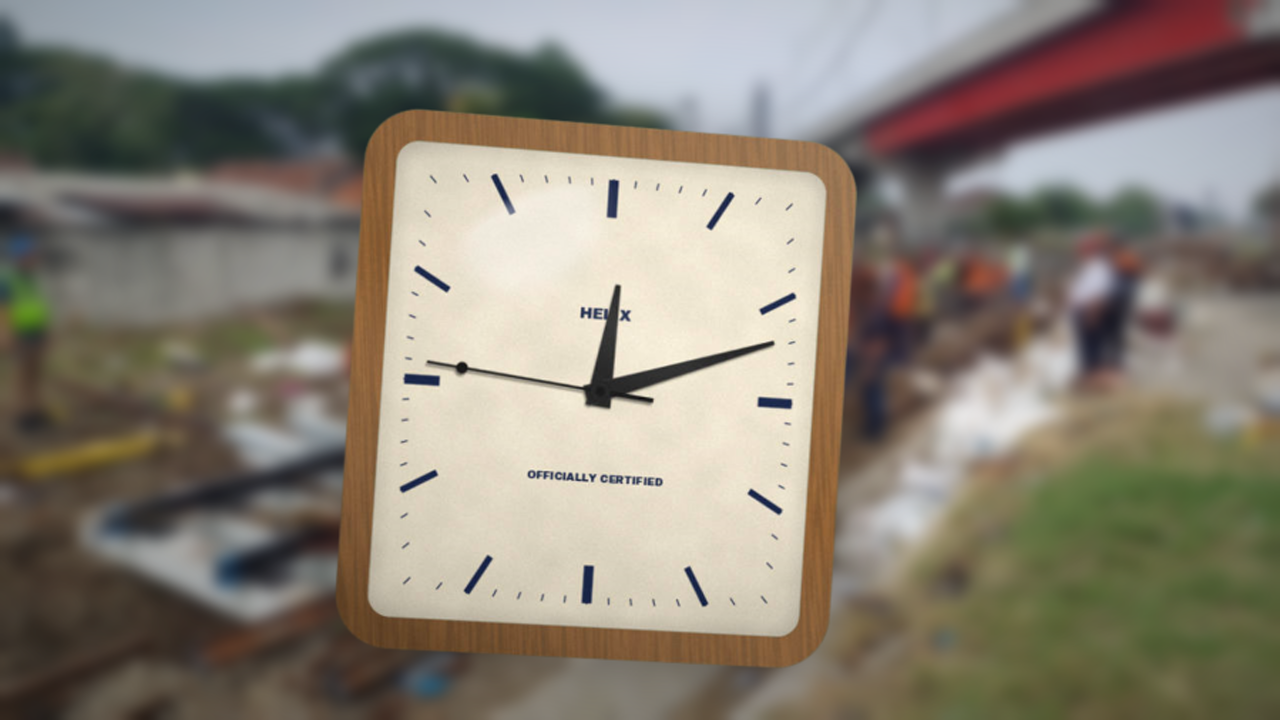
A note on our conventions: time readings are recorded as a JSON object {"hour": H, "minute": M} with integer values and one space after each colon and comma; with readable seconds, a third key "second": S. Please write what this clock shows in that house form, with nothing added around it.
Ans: {"hour": 12, "minute": 11, "second": 46}
